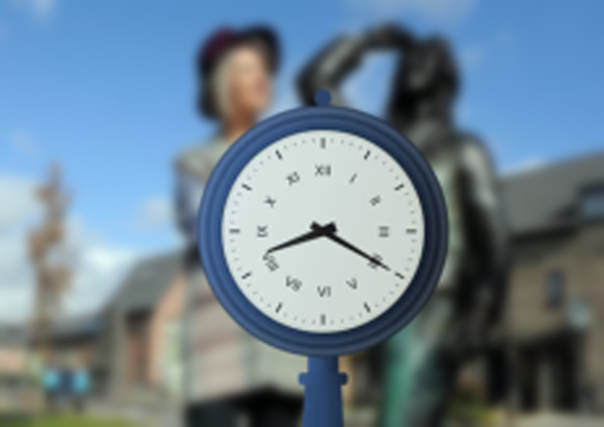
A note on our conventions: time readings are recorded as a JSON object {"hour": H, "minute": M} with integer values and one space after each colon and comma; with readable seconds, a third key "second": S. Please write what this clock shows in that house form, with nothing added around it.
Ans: {"hour": 8, "minute": 20}
